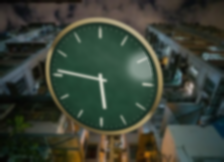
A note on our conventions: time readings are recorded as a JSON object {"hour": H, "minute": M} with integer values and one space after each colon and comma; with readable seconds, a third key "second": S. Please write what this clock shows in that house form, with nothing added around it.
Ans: {"hour": 5, "minute": 46}
